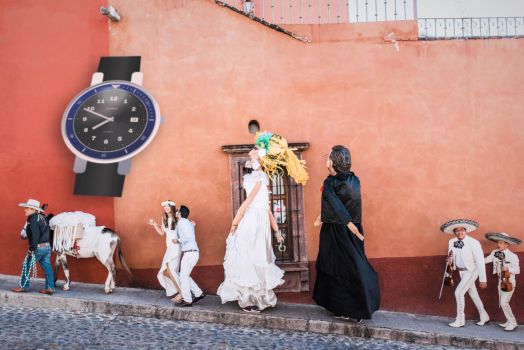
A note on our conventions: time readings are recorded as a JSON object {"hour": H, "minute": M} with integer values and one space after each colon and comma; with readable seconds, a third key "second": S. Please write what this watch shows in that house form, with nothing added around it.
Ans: {"hour": 7, "minute": 49}
